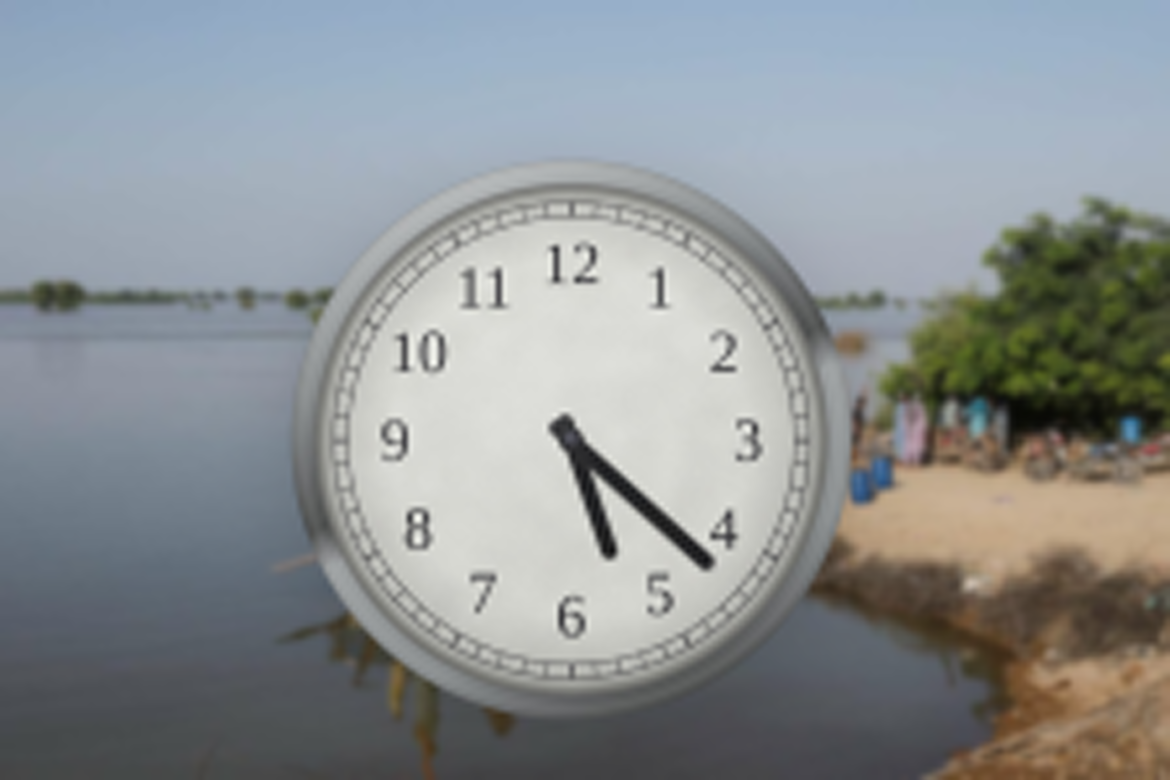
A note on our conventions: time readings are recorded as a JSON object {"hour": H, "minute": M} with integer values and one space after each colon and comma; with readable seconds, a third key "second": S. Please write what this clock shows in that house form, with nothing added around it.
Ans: {"hour": 5, "minute": 22}
